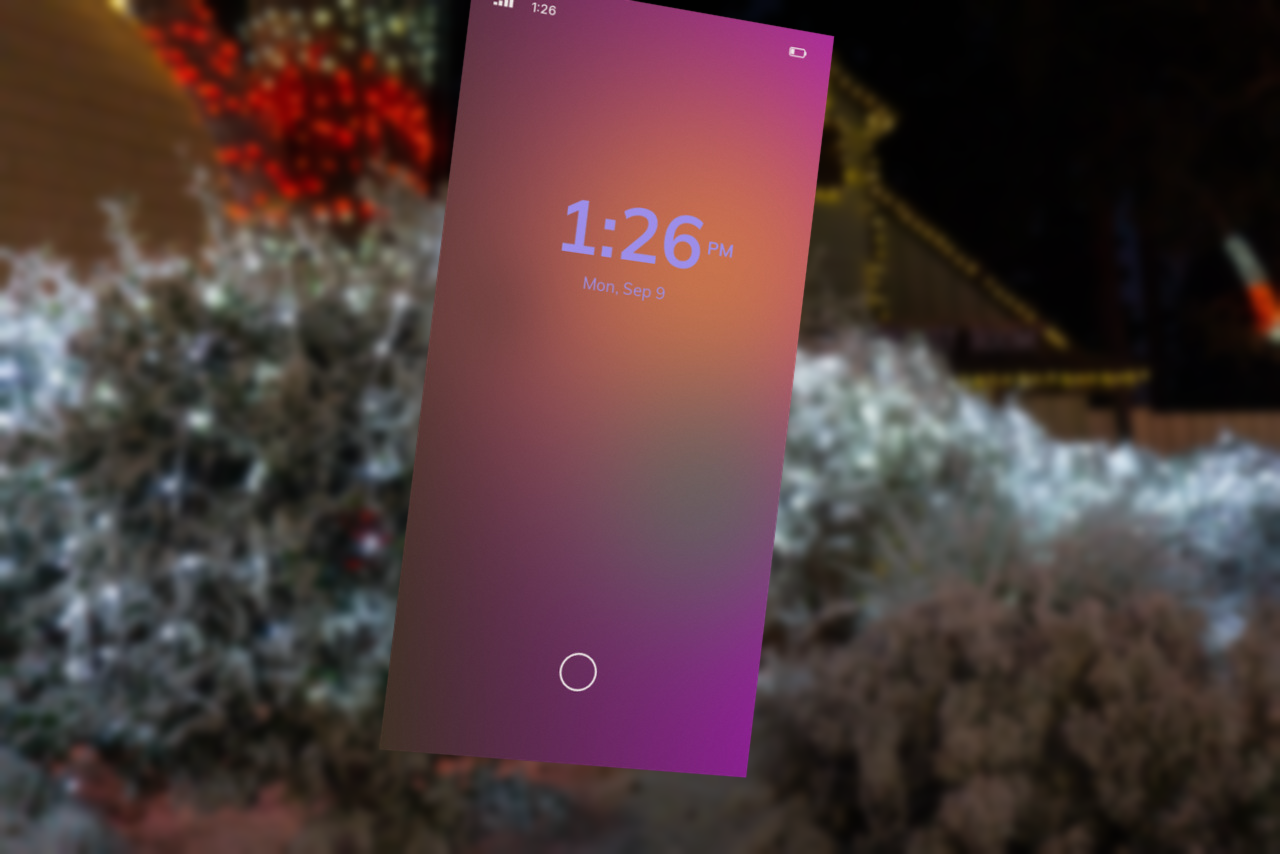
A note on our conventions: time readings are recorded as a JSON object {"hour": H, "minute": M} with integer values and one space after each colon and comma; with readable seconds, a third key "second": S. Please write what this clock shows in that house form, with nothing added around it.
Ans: {"hour": 1, "minute": 26}
